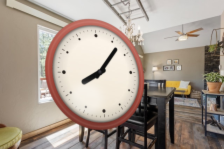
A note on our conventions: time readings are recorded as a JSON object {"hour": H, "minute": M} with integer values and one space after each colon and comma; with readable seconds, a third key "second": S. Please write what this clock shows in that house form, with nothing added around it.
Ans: {"hour": 8, "minute": 7}
